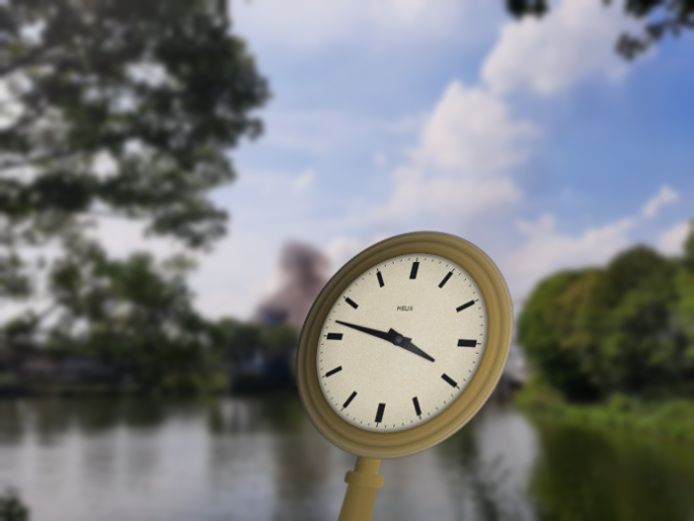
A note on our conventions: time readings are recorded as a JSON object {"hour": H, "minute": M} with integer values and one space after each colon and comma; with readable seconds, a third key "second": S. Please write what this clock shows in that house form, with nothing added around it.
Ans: {"hour": 3, "minute": 47}
